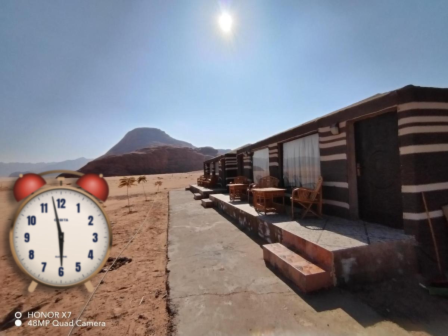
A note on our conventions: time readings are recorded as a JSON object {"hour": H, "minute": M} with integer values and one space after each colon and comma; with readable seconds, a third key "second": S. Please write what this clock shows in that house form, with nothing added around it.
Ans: {"hour": 5, "minute": 58}
